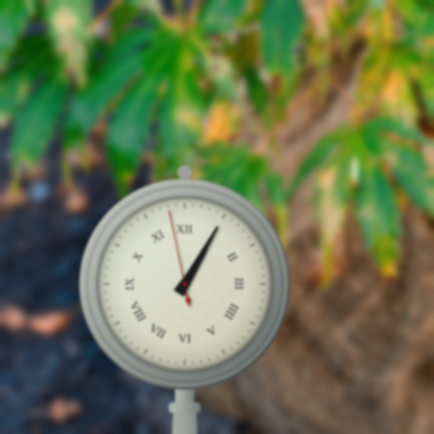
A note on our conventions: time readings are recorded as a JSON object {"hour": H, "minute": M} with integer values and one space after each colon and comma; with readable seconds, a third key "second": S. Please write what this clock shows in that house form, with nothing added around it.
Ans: {"hour": 1, "minute": 4, "second": 58}
